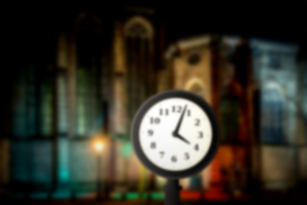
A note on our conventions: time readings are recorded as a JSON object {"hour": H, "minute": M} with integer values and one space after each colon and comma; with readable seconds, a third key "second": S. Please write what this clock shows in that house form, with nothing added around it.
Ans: {"hour": 4, "minute": 3}
